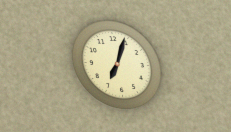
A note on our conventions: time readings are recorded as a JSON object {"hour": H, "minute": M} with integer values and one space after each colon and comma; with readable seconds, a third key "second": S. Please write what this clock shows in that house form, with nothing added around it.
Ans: {"hour": 7, "minute": 4}
